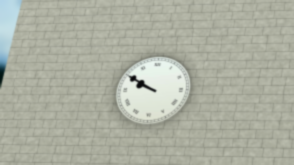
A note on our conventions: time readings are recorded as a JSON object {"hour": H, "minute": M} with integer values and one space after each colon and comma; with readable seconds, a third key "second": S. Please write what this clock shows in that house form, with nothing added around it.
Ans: {"hour": 9, "minute": 50}
